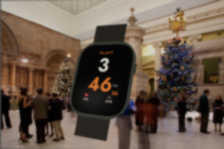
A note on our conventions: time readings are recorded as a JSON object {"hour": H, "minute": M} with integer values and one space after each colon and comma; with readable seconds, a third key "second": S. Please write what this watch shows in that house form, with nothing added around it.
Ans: {"hour": 3, "minute": 46}
